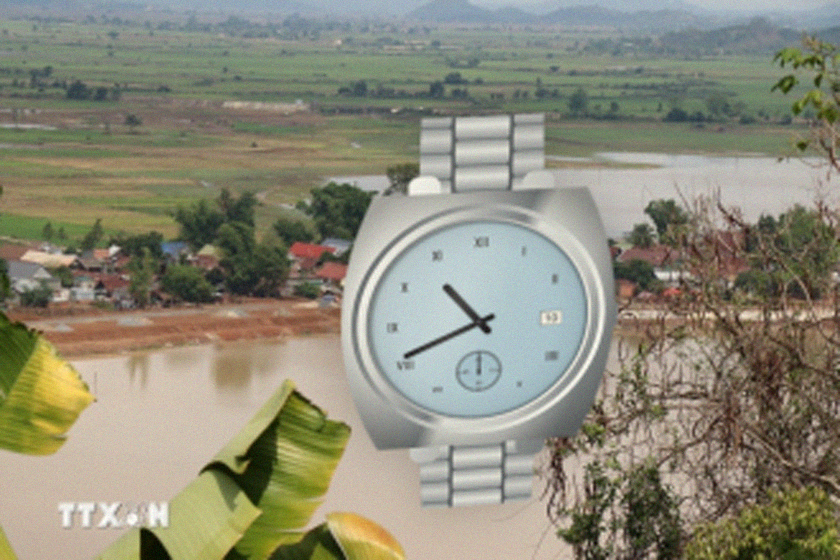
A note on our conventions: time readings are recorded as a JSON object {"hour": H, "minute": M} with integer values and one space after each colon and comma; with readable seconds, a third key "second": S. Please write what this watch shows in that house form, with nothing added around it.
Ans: {"hour": 10, "minute": 41}
